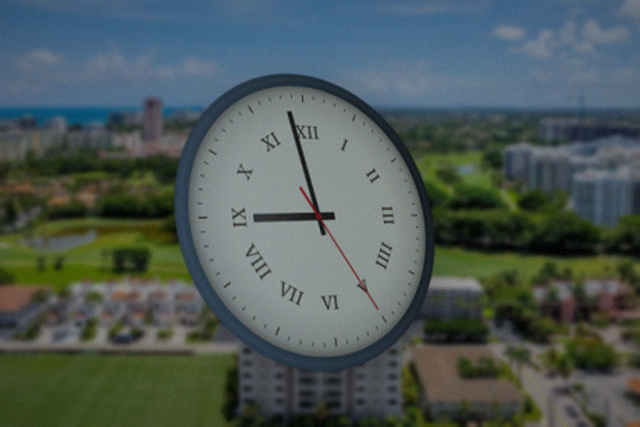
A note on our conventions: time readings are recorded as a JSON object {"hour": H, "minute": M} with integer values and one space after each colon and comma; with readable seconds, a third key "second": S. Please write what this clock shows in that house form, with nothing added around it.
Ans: {"hour": 8, "minute": 58, "second": 25}
